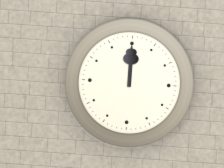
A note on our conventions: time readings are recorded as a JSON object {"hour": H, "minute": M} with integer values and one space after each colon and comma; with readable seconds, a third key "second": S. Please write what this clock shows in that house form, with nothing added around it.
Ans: {"hour": 12, "minute": 0}
